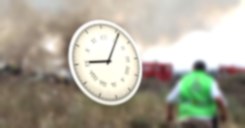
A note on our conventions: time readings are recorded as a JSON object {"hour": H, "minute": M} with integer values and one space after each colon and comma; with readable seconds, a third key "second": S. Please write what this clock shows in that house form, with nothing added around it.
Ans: {"hour": 9, "minute": 6}
